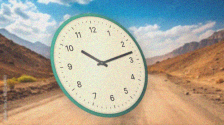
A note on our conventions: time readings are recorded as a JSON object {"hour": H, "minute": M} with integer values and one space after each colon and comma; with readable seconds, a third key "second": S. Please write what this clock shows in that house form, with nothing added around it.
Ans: {"hour": 10, "minute": 13}
